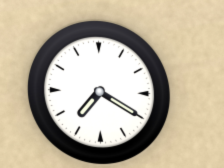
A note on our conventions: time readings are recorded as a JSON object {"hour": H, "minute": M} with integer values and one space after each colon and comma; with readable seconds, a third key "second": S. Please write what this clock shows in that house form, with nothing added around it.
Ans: {"hour": 7, "minute": 20}
